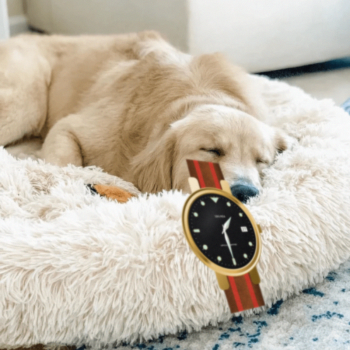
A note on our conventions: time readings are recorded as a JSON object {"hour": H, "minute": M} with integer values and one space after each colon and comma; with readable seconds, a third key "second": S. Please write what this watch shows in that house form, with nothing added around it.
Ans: {"hour": 1, "minute": 30}
